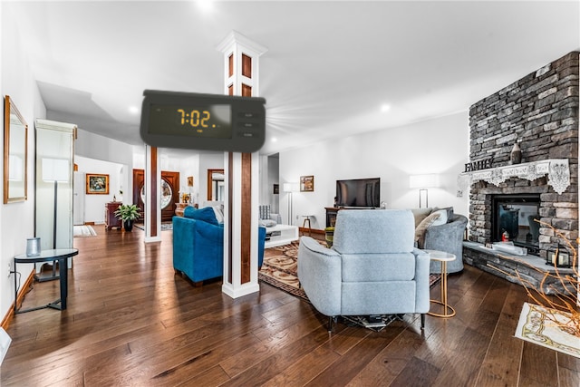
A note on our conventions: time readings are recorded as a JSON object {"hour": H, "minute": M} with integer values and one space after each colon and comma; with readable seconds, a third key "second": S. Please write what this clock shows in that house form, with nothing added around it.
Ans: {"hour": 7, "minute": 2}
